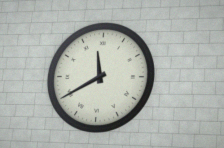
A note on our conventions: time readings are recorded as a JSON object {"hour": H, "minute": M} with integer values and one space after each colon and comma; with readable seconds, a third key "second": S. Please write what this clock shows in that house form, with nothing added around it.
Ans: {"hour": 11, "minute": 40}
